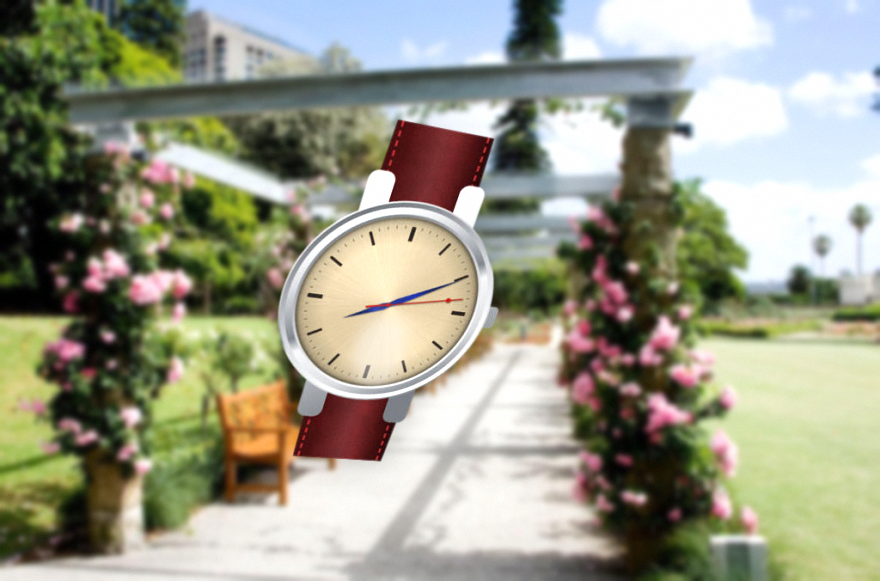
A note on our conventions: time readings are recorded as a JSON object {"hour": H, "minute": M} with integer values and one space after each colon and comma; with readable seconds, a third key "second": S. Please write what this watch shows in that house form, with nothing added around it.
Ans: {"hour": 8, "minute": 10, "second": 13}
